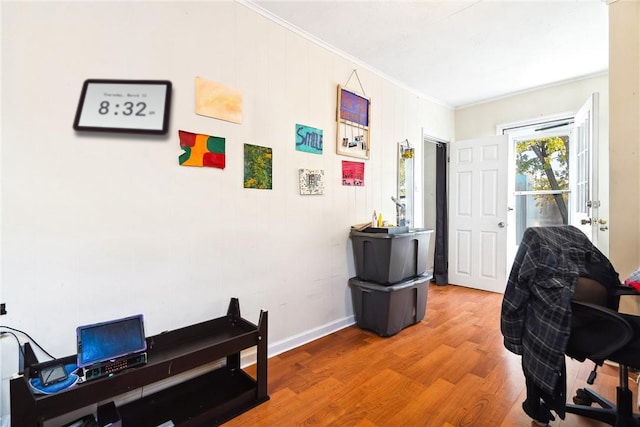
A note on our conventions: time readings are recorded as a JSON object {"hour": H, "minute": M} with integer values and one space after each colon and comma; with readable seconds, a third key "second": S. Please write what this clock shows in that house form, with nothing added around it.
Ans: {"hour": 8, "minute": 32}
